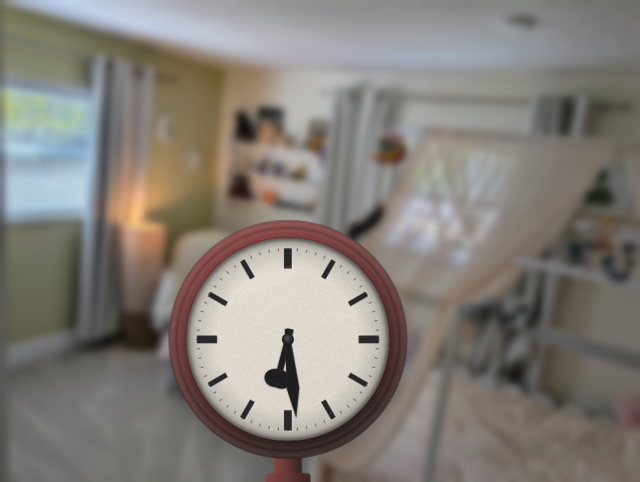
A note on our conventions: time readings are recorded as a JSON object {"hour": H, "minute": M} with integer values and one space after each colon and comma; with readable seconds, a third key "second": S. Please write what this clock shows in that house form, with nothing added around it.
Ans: {"hour": 6, "minute": 29}
